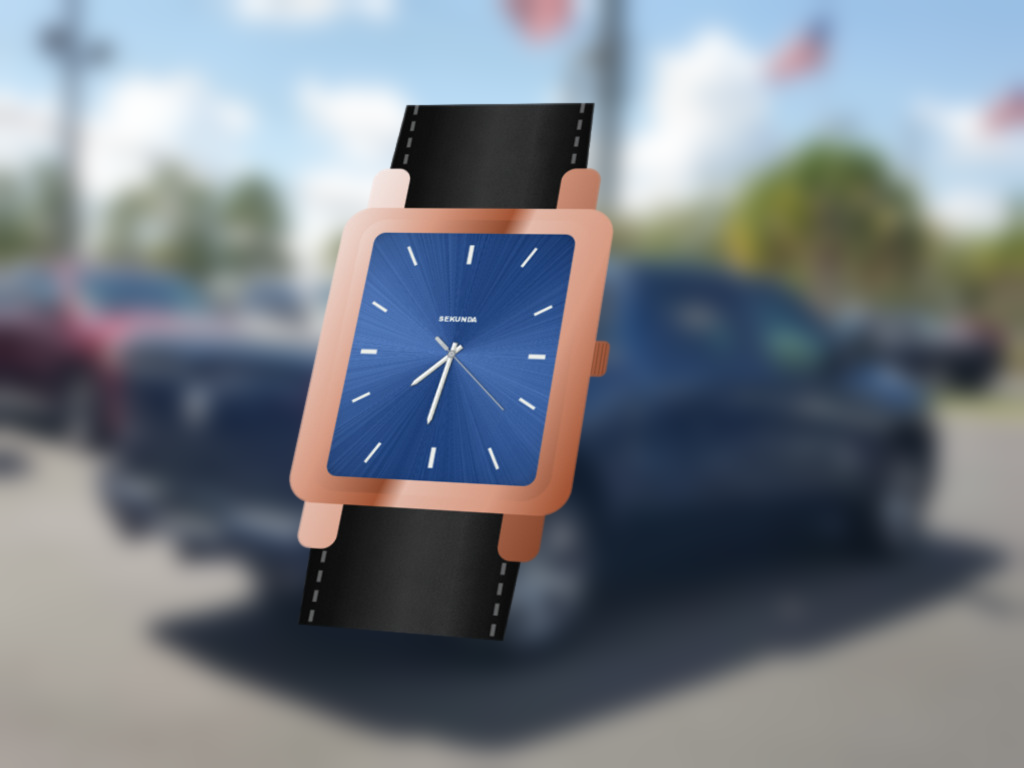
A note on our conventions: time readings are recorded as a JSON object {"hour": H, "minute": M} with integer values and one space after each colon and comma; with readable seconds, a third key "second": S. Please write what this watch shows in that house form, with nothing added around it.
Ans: {"hour": 7, "minute": 31, "second": 22}
